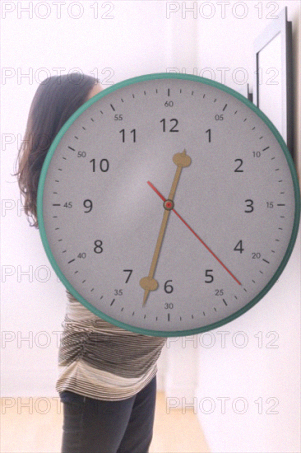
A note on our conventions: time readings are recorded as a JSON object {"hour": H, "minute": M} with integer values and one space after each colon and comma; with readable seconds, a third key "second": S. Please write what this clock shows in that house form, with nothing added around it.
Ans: {"hour": 12, "minute": 32, "second": 23}
